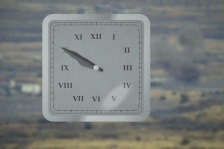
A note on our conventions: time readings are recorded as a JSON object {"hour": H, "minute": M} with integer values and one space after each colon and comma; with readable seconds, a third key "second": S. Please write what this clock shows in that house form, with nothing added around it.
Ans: {"hour": 9, "minute": 50}
